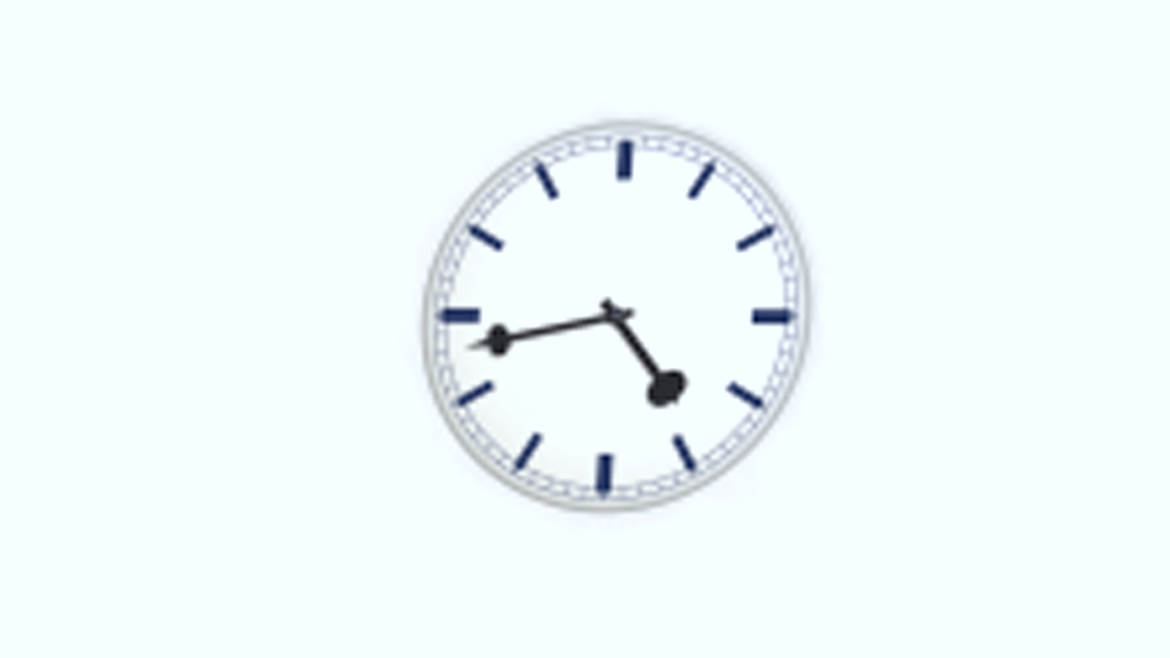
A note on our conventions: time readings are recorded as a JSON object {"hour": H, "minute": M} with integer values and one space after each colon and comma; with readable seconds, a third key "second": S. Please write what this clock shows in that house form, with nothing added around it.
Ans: {"hour": 4, "minute": 43}
